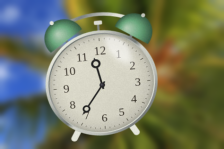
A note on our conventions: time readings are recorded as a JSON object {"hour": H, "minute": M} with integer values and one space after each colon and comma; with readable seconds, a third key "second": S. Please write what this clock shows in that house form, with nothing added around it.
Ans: {"hour": 11, "minute": 36}
